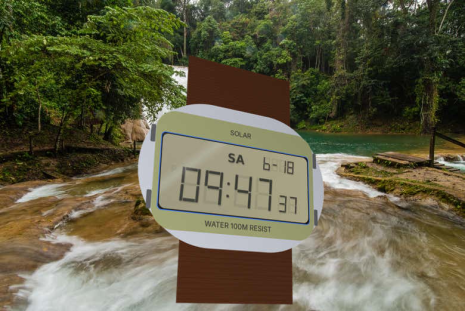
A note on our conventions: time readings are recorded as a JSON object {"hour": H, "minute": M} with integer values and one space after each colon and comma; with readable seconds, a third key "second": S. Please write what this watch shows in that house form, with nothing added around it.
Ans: {"hour": 9, "minute": 47, "second": 37}
